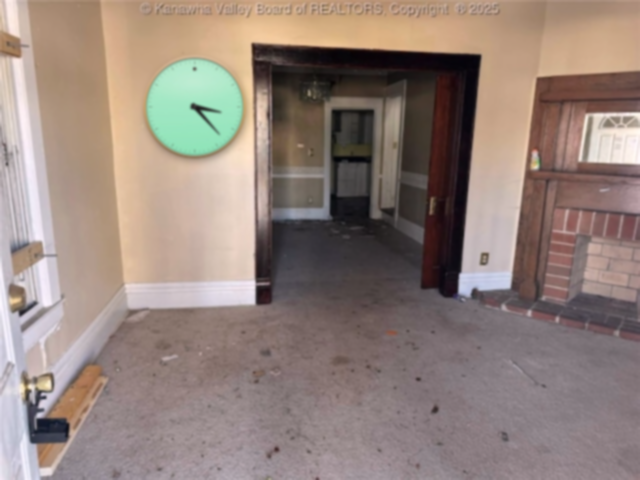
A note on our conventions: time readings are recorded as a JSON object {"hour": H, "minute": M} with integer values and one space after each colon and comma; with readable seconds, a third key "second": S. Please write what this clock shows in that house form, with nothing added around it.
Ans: {"hour": 3, "minute": 23}
